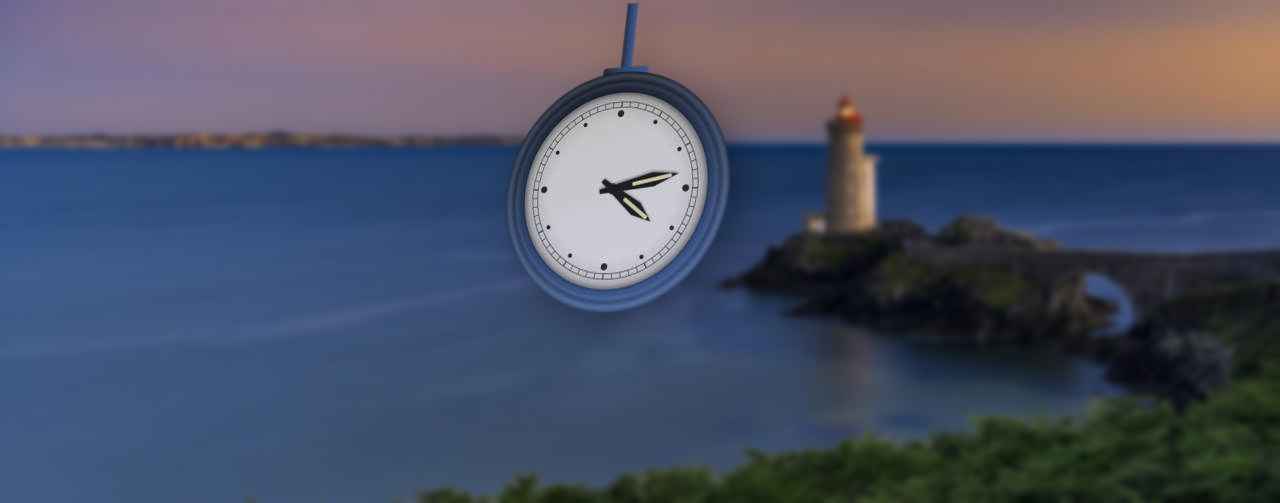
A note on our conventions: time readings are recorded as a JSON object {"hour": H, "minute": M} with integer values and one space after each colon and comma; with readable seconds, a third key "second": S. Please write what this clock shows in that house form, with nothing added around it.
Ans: {"hour": 4, "minute": 13}
